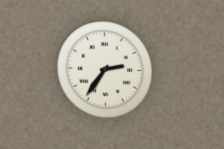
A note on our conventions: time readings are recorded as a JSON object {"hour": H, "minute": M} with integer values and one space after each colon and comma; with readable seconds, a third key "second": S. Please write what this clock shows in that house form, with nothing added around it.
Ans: {"hour": 2, "minute": 36}
